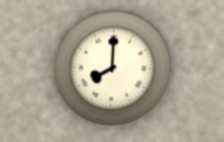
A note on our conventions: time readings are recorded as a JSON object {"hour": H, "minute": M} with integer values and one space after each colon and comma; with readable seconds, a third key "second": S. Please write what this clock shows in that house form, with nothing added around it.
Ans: {"hour": 8, "minute": 0}
